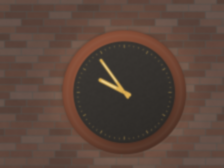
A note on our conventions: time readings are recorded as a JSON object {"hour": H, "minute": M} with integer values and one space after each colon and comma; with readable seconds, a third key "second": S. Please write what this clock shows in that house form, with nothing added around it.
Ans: {"hour": 9, "minute": 54}
